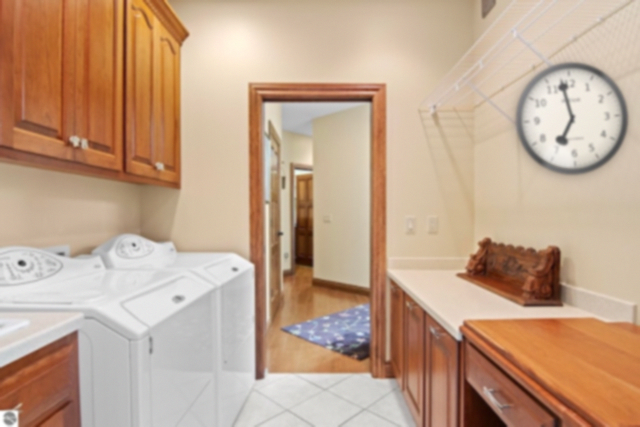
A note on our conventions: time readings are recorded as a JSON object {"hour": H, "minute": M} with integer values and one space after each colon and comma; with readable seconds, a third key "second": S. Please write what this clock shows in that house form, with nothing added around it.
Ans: {"hour": 6, "minute": 58}
